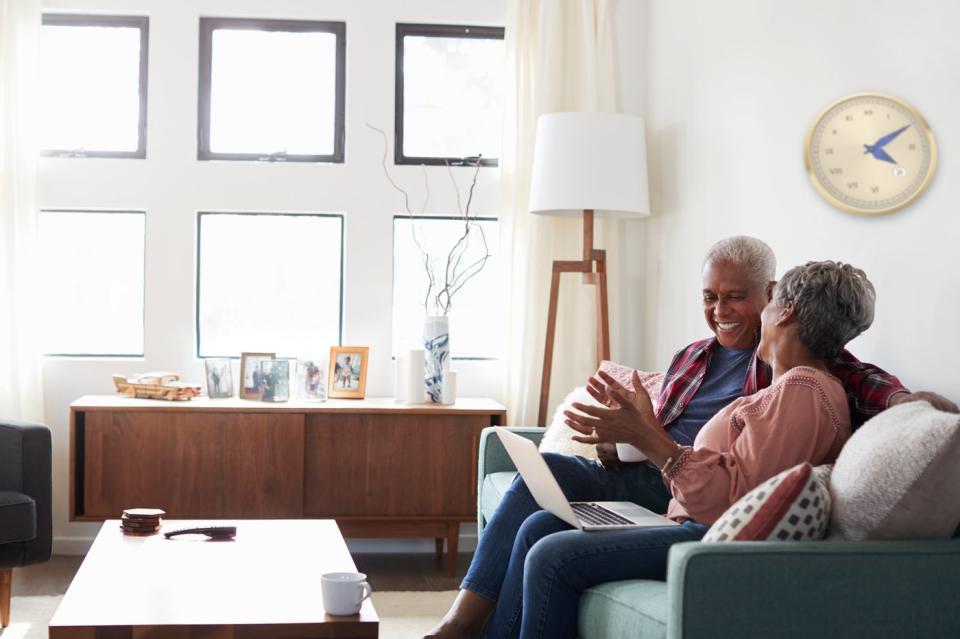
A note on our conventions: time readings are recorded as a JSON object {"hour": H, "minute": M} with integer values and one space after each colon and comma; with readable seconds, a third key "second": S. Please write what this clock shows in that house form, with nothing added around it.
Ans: {"hour": 4, "minute": 10}
